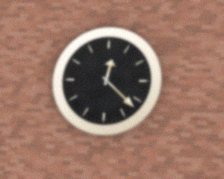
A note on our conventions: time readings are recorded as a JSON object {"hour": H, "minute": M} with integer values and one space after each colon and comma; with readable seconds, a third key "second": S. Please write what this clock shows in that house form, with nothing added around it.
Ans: {"hour": 12, "minute": 22}
